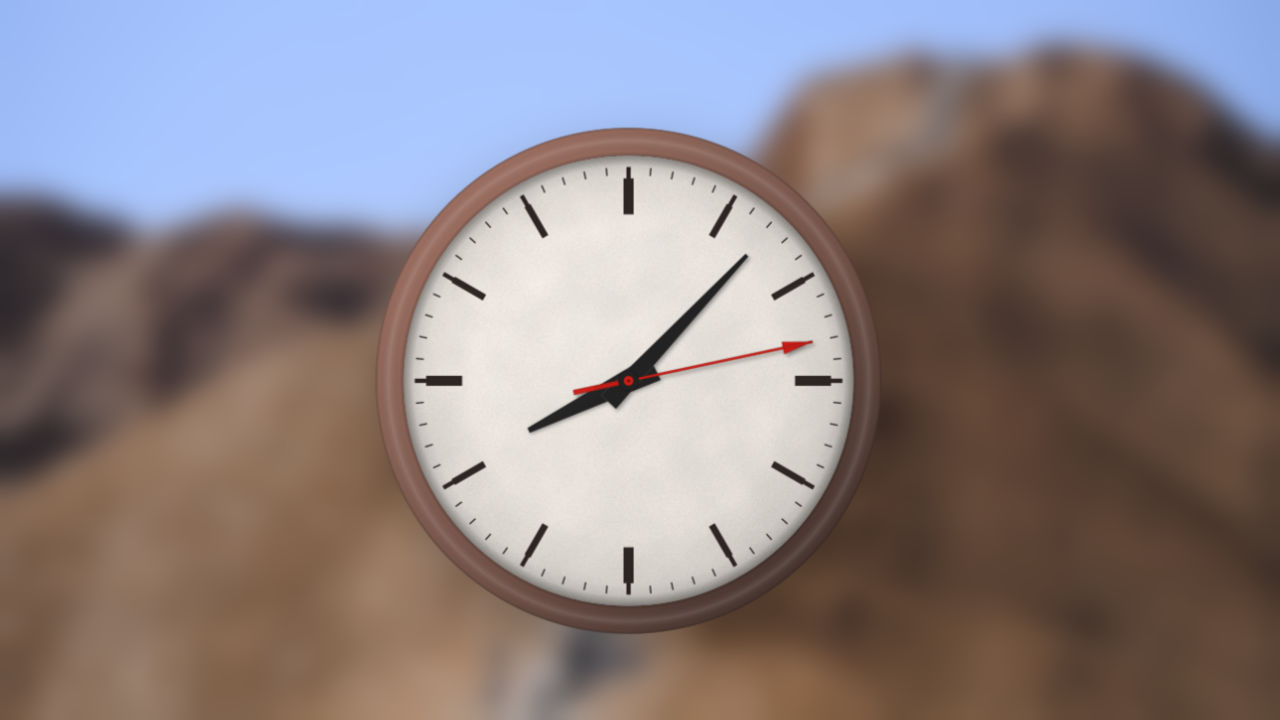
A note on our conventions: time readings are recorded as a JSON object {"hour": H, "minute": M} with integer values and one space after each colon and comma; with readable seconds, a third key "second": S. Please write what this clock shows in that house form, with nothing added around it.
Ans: {"hour": 8, "minute": 7, "second": 13}
